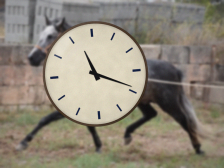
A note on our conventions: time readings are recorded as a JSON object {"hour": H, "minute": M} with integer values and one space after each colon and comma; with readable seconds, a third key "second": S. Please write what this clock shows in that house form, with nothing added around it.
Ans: {"hour": 11, "minute": 19}
